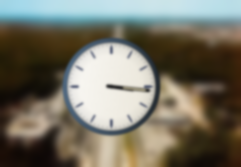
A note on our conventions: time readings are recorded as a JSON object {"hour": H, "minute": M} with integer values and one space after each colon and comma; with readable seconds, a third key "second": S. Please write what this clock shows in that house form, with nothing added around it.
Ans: {"hour": 3, "minute": 16}
